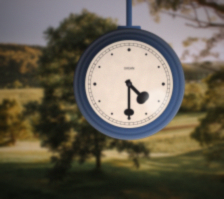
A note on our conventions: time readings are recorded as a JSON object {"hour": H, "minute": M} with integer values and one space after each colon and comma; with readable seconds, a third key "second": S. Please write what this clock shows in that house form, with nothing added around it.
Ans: {"hour": 4, "minute": 30}
